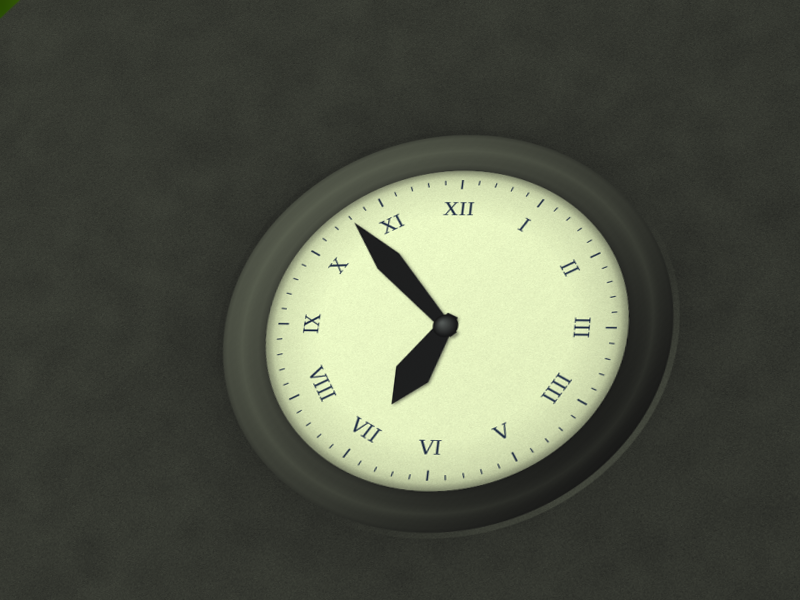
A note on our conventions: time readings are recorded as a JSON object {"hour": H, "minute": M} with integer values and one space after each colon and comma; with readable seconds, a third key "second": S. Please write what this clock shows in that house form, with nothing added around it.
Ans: {"hour": 6, "minute": 53}
